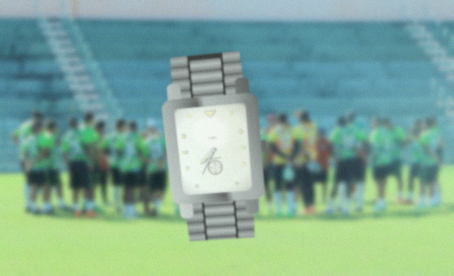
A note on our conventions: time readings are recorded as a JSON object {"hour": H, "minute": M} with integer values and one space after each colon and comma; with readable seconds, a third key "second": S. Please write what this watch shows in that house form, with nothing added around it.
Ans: {"hour": 7, "minute": 35}
